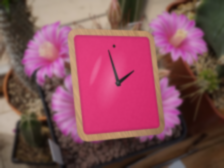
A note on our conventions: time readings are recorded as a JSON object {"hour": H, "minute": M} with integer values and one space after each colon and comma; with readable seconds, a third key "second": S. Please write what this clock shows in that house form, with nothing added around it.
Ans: {"hour": 1, "minute": 58}
